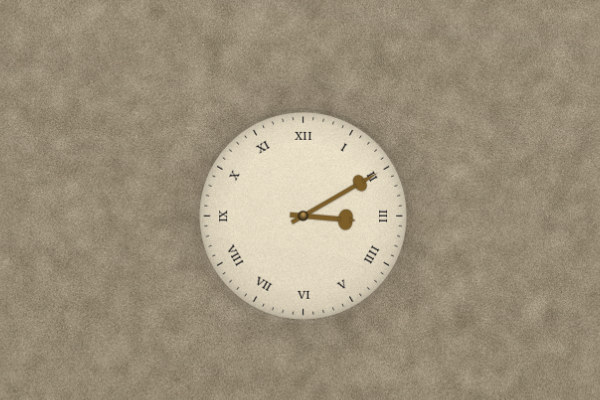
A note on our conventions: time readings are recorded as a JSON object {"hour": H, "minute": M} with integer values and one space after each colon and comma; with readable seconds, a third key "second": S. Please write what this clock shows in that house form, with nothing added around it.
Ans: {"hour": 3, "minute": 10}
